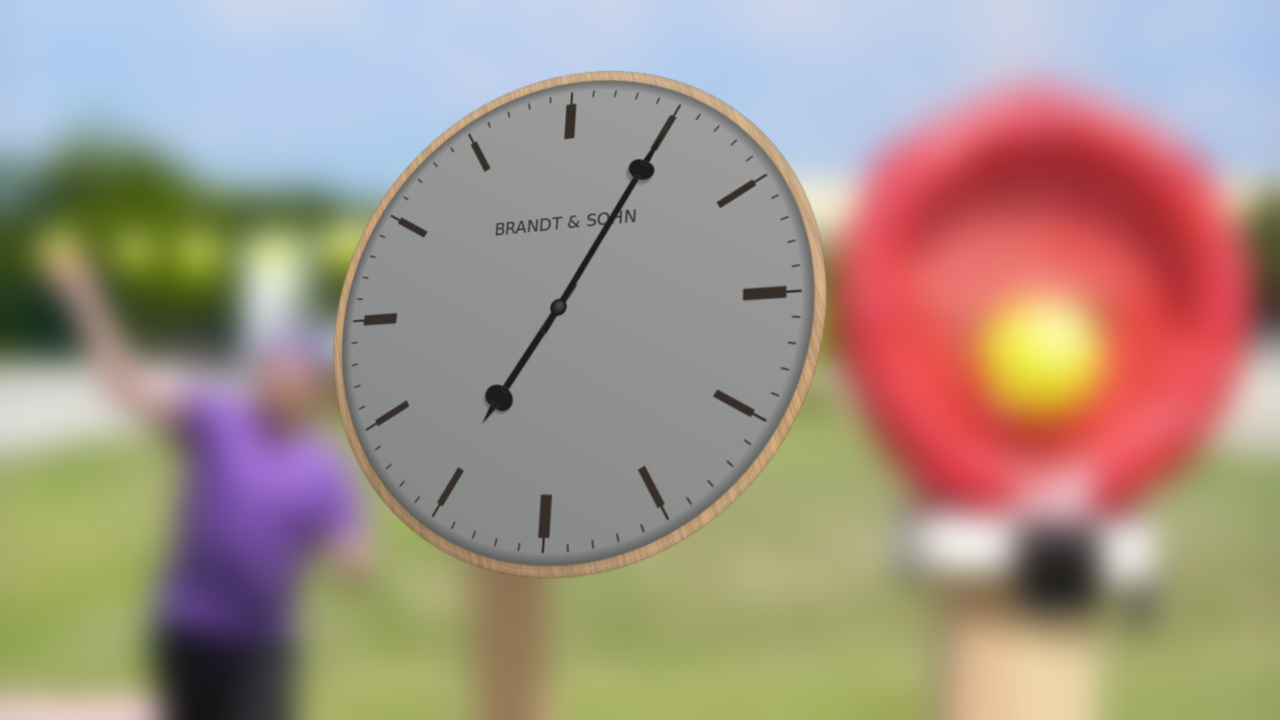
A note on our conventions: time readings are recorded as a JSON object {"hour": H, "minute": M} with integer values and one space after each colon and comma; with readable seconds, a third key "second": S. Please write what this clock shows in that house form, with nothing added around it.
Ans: {"hour": 7, "minute": 5}
